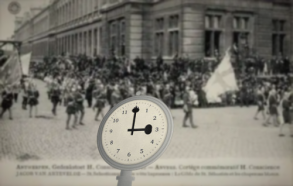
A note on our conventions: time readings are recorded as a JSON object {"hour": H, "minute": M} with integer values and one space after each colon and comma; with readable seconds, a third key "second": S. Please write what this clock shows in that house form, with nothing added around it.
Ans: {"hour": 3, "minute": 0}
